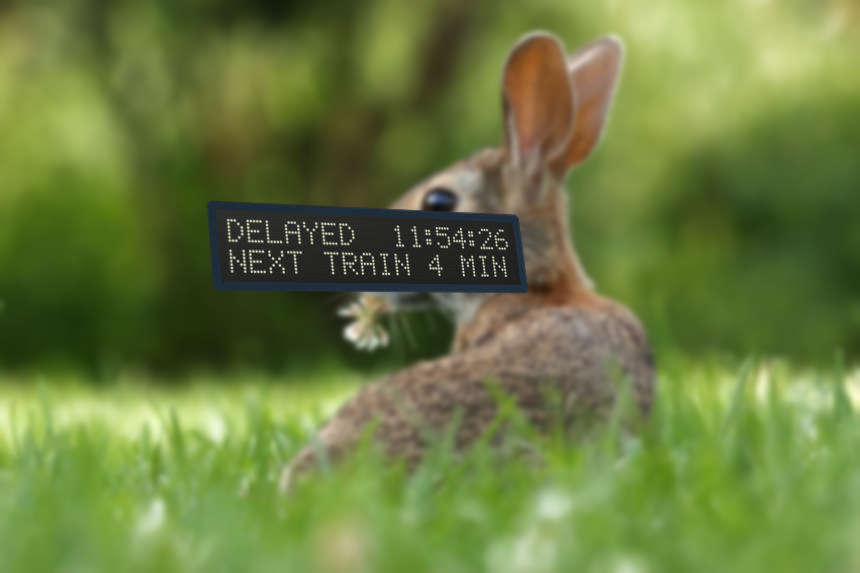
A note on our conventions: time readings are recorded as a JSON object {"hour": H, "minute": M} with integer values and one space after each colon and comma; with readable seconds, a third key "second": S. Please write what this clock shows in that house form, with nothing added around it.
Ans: {"hour": 11, "minute": 54, "second": 26}
